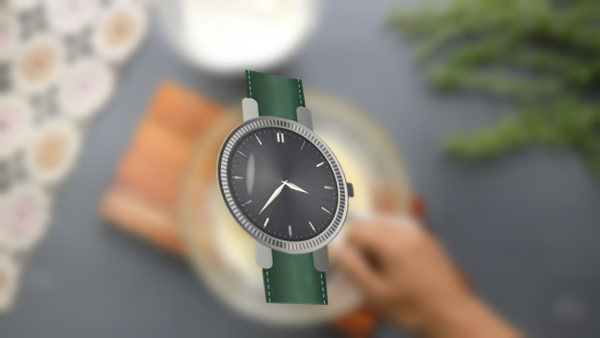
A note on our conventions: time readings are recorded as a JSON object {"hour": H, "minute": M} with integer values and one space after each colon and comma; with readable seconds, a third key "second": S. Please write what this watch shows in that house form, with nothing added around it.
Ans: {"hour": 3, "minute": 37}
